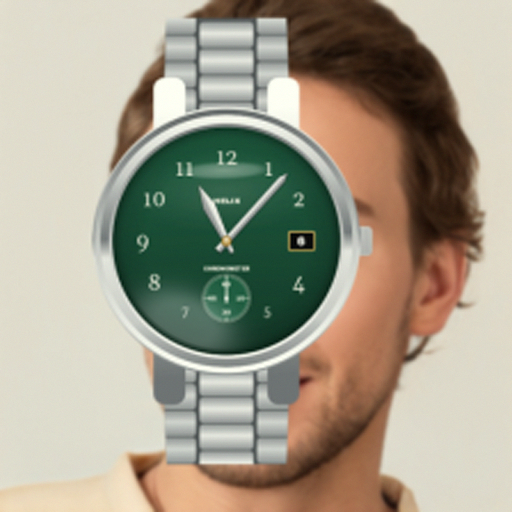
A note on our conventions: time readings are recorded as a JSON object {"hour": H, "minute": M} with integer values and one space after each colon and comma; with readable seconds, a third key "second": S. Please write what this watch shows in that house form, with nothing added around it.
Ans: {"hour": 11, "minute": 7}
